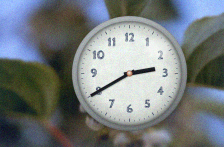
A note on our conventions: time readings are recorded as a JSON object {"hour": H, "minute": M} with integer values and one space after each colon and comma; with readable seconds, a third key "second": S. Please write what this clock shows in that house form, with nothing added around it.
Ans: {"hour": 2, "minute": 40}
